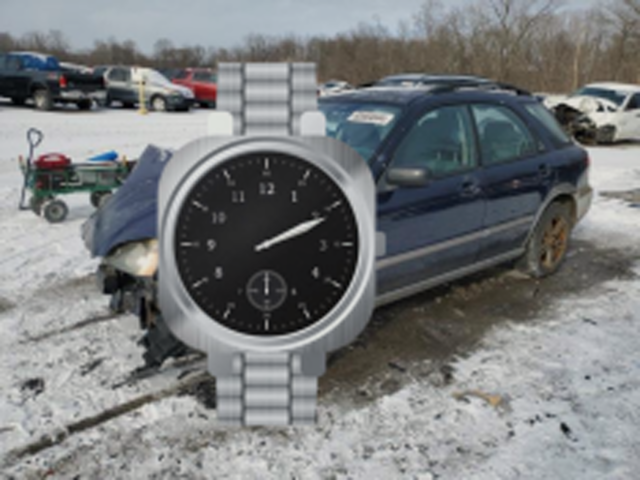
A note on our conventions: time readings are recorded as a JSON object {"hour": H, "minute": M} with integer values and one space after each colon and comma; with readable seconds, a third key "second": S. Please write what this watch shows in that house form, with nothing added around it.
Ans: {"hour": 2, "minute": 11}
